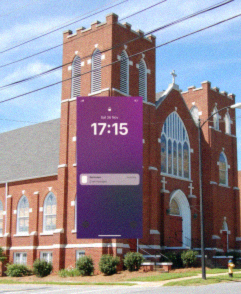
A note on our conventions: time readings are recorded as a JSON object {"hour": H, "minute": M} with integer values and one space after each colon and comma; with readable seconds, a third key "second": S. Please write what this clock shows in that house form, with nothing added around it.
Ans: {"hour": 17, "minute": 15}
